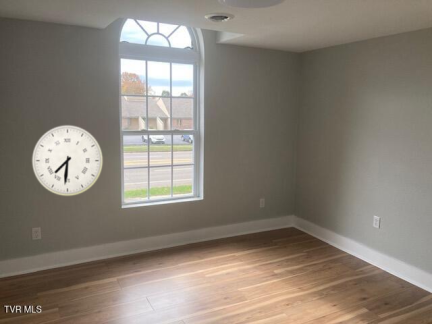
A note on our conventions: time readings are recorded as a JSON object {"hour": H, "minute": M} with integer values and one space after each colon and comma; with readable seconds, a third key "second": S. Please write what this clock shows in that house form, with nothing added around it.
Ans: {"hour": 7, "minute": 31}
